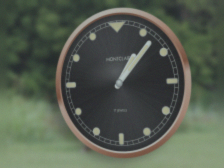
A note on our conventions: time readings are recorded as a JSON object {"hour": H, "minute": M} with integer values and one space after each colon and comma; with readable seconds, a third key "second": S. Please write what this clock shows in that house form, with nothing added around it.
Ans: {"hour": 1, "minute": 7}
